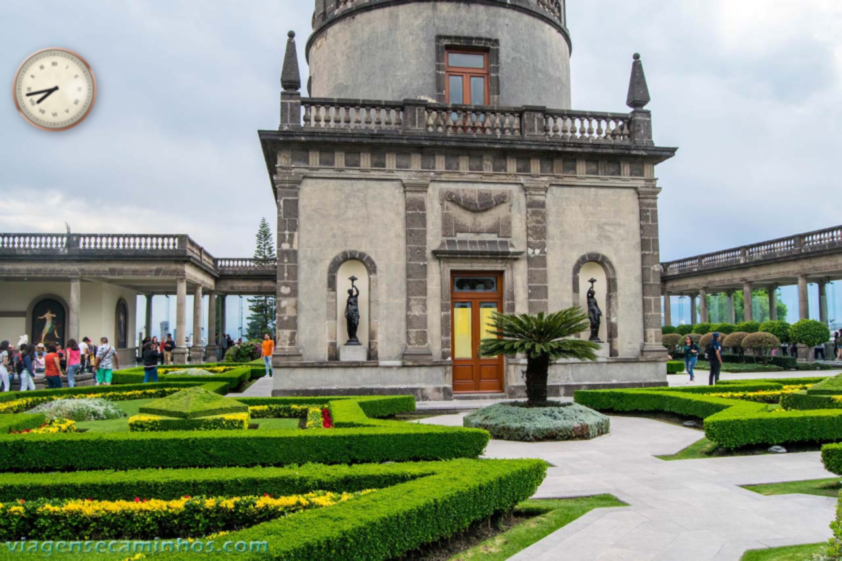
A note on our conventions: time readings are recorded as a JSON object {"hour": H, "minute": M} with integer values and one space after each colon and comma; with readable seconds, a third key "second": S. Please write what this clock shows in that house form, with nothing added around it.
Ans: {"hour": 7, "minute": 43}
